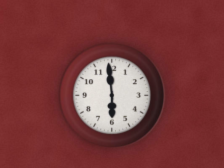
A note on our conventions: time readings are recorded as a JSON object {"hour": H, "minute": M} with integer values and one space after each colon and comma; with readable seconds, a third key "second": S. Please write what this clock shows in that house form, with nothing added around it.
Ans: {"hour": 5, "minute": 59}
